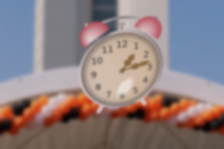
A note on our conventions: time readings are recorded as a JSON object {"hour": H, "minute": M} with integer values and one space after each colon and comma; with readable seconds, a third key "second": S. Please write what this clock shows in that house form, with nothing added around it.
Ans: {"hour": 1, "minute": 13}
